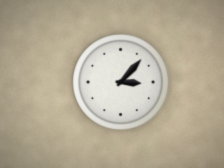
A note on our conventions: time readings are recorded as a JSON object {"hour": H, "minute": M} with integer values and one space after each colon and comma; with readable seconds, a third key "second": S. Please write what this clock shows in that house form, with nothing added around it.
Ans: {"hour": 3, "minute": 7}
